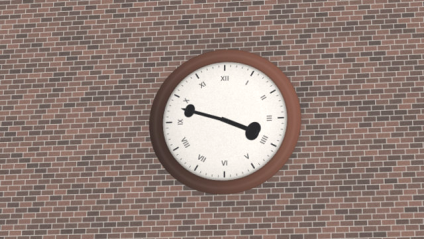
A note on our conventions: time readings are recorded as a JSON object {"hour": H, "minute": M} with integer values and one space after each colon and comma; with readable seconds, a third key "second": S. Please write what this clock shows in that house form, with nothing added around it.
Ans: {"hour": 3, "minute": 48}
